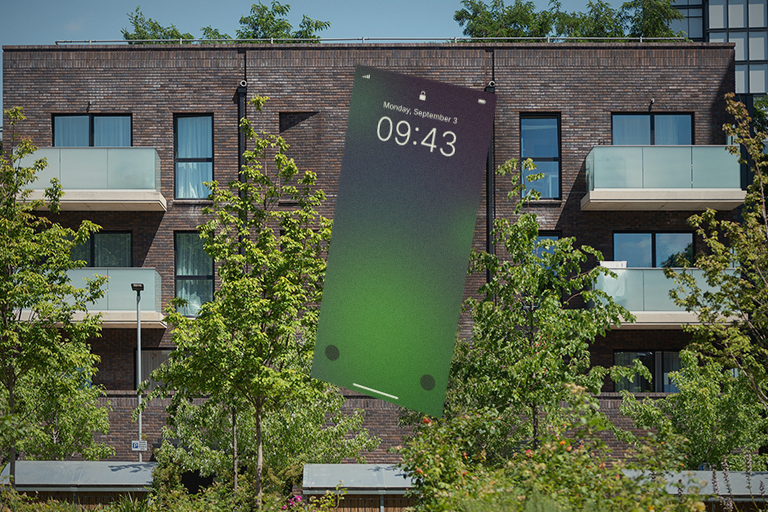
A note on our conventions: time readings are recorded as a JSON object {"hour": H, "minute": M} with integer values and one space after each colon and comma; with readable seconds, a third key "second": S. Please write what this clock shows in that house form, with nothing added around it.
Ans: {"hour": 9, "minute": 43}
